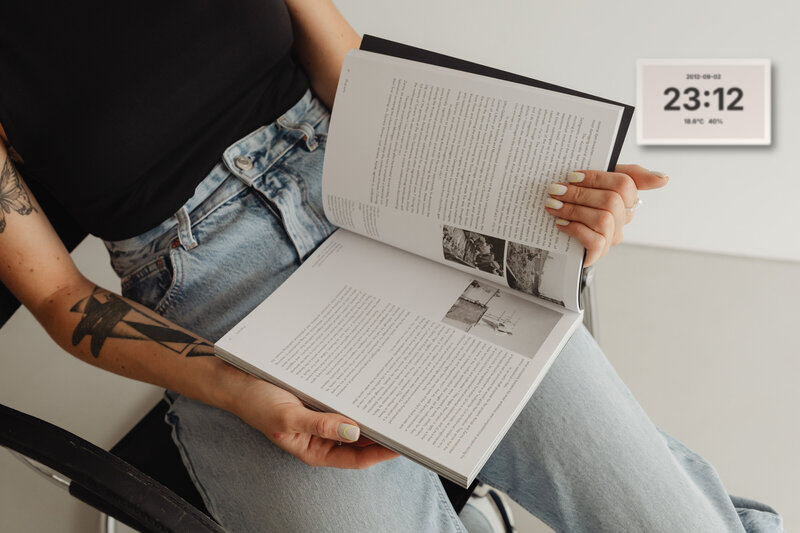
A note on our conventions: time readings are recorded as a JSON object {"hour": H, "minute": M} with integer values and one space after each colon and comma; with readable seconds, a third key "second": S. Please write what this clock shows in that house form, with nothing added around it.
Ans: {"hour": 23, "minute": 12}
